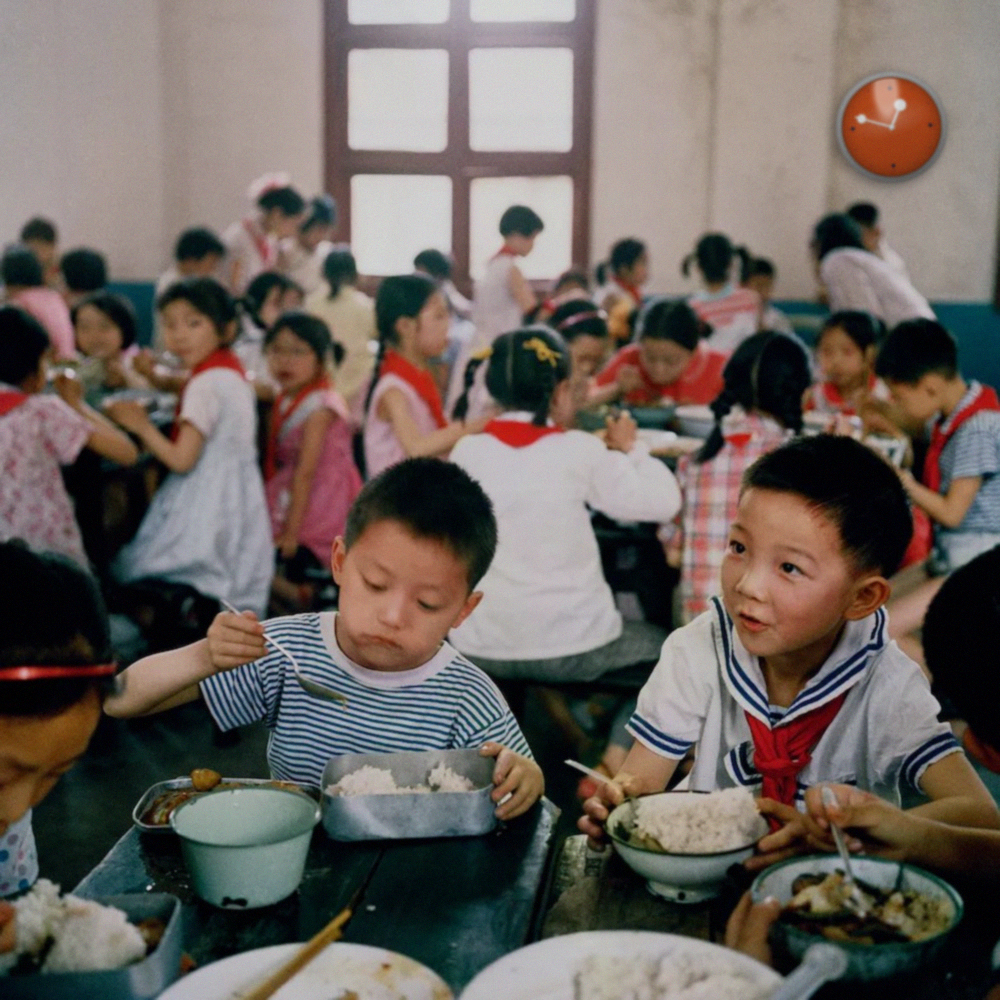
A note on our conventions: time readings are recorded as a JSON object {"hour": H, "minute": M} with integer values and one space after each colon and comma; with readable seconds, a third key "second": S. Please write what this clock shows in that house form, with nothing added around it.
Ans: {"hour": 12, "minute": 48}
